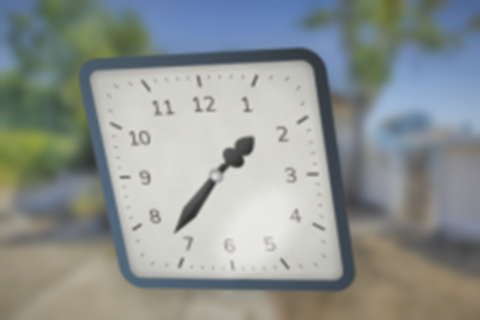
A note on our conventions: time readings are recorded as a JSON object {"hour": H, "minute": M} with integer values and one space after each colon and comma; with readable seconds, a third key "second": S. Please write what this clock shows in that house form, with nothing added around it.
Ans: {"hour": 1, "minute": 37}
